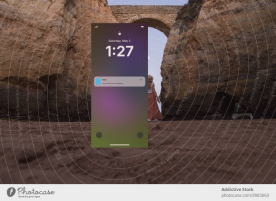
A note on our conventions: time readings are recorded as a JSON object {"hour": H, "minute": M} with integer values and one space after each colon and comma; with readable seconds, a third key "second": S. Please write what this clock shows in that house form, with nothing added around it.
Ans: {"hour": 1, "minute": 27}
